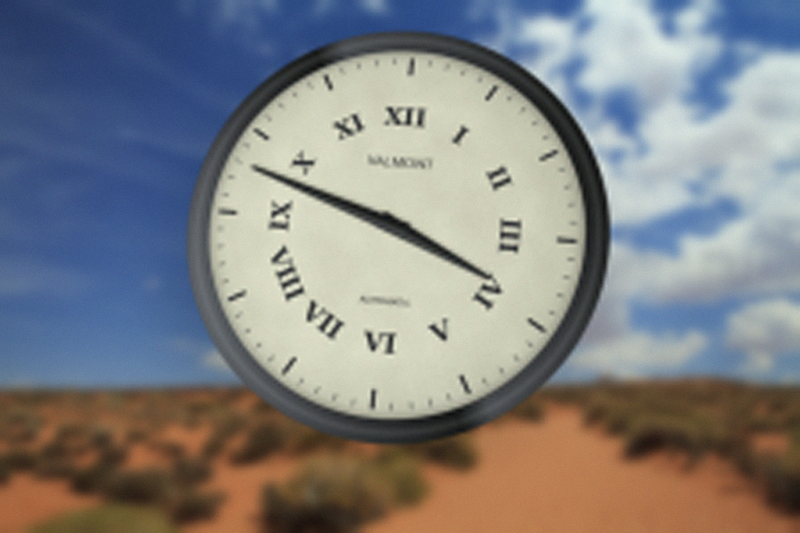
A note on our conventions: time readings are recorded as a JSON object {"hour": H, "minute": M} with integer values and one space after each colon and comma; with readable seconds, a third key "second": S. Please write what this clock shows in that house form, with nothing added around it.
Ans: {"hour": 3, "minute": 48}
